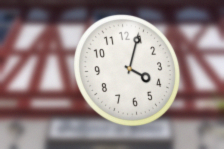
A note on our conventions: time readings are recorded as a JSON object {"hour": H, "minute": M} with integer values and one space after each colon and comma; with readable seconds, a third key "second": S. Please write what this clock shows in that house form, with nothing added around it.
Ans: {"hour": 4, "minute": 4}
